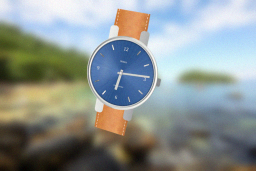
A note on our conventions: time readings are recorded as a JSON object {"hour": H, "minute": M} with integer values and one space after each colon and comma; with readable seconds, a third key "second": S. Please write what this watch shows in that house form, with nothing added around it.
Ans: {"hour": 6, "minute": 14}
